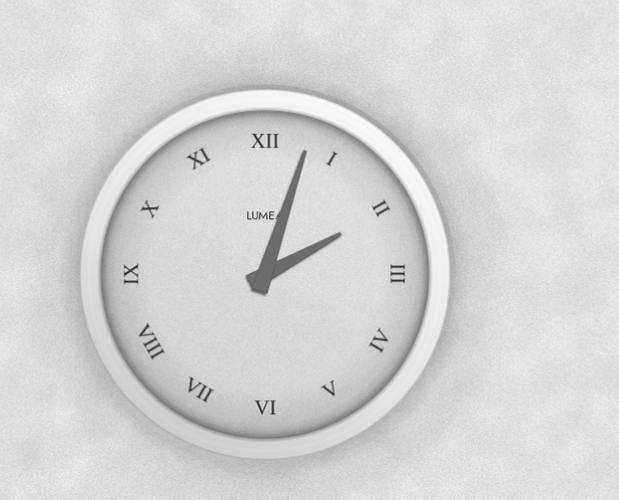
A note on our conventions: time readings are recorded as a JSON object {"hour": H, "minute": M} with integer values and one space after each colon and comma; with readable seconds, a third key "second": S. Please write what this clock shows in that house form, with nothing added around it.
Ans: {"hour": 2, "minute": 3}
